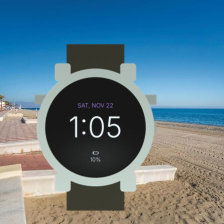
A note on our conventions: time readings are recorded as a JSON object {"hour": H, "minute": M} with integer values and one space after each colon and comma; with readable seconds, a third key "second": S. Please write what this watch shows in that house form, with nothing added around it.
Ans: {"hour": 1, "minute": 5}
